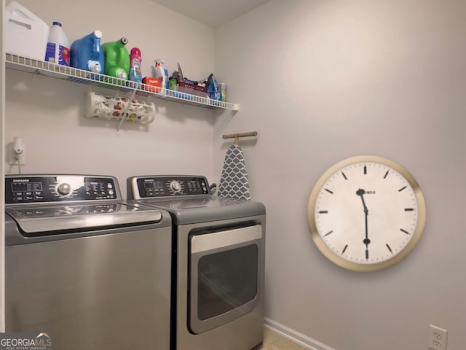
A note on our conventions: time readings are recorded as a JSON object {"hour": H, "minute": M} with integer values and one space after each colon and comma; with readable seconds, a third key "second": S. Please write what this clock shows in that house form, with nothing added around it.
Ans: {"hour": 11, "minute": 30}
